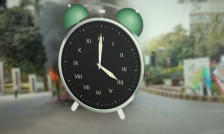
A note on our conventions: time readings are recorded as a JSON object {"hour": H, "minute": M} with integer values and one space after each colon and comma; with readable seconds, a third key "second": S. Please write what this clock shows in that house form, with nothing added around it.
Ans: {"hour": 4, "minute": 0}
